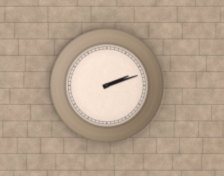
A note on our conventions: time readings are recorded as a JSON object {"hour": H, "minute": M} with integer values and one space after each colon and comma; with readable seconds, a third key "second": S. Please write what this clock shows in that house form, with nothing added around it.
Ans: {"hour": 2, "minute": 12}
